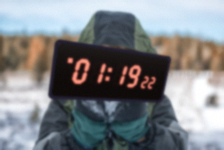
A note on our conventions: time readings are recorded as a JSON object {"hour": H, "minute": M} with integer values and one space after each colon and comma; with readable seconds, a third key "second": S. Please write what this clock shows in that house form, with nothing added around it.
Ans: {"hour": 1, "minute": 19, "second": 22}
